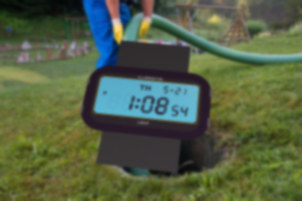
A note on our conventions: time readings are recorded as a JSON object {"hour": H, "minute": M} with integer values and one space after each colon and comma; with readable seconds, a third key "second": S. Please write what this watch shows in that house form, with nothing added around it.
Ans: {"hour": 1, "minute": 8, "second": 54}
